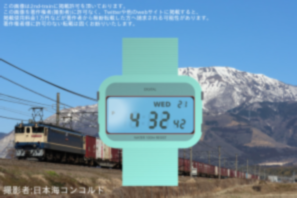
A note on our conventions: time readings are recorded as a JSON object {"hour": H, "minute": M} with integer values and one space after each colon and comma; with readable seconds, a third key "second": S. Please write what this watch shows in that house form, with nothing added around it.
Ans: {"hour": 4, "minute": 32}
